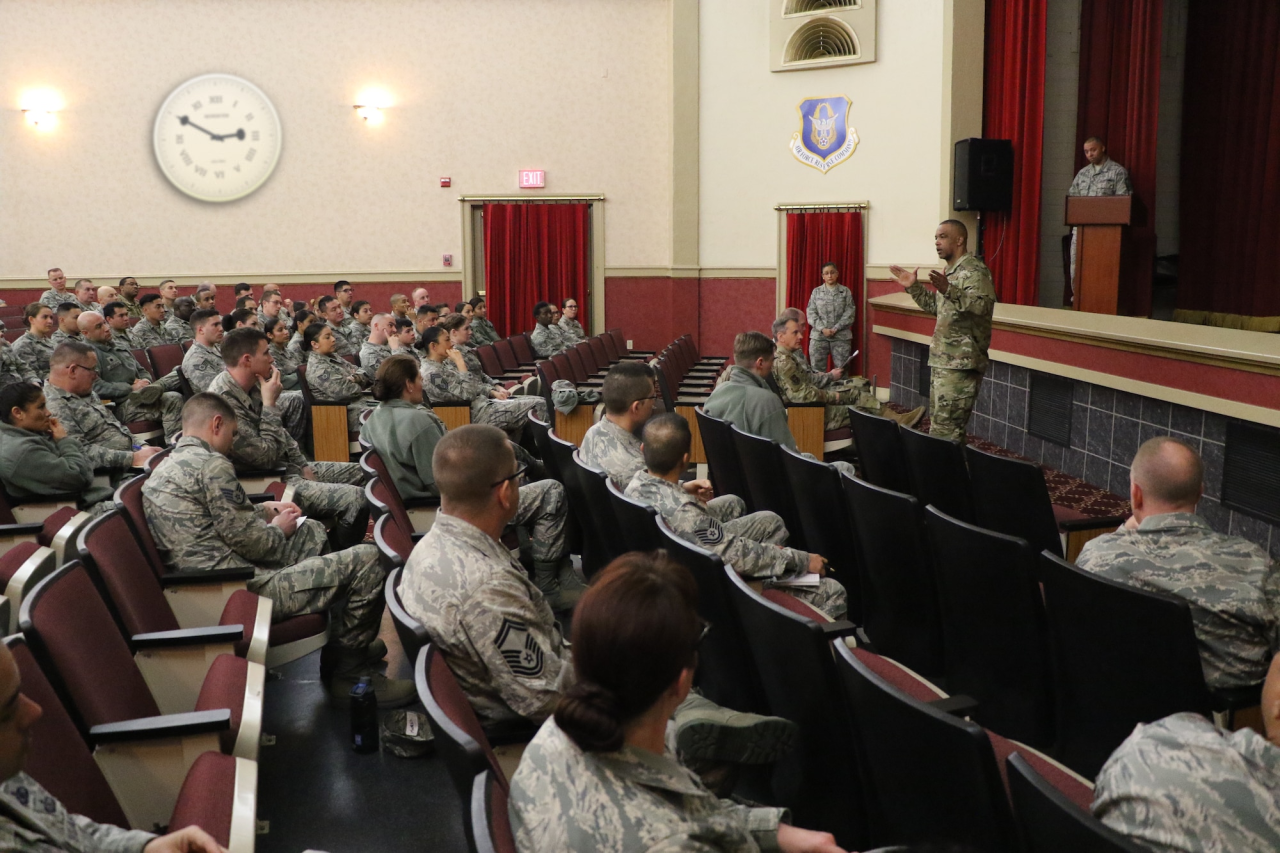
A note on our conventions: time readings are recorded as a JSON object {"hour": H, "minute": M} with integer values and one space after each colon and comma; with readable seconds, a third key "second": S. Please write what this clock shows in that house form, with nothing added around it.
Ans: {"hour": 2, "minute": 50}
